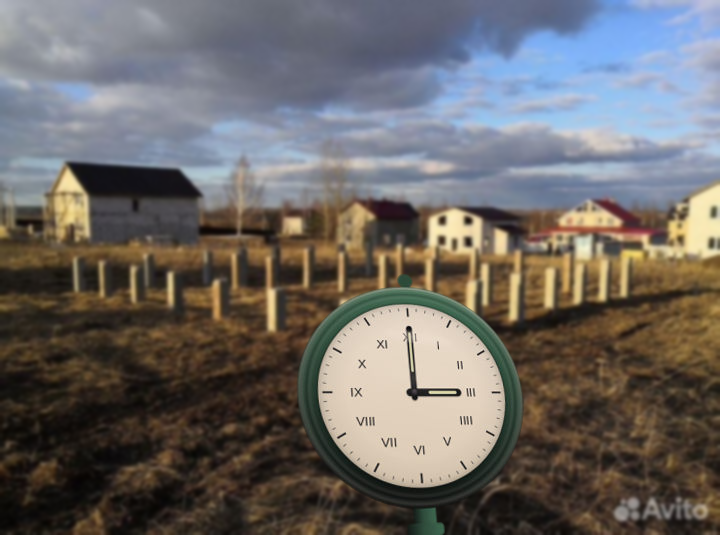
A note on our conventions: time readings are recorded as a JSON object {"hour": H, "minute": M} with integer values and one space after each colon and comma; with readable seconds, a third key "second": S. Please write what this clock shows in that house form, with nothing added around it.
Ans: {"hour": 3, "minute": 0}
